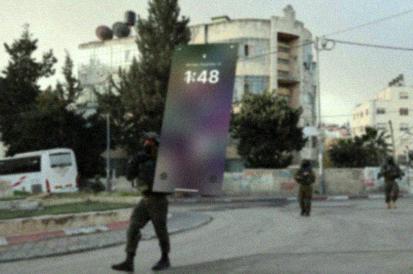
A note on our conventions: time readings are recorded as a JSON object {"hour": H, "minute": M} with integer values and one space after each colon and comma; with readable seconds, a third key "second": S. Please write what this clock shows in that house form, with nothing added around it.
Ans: {"hour": 1, "minute": 48}
